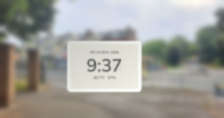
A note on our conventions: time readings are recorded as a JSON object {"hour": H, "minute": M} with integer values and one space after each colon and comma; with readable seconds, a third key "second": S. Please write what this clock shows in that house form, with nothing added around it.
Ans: {"hour": 9, "minute": 37}
